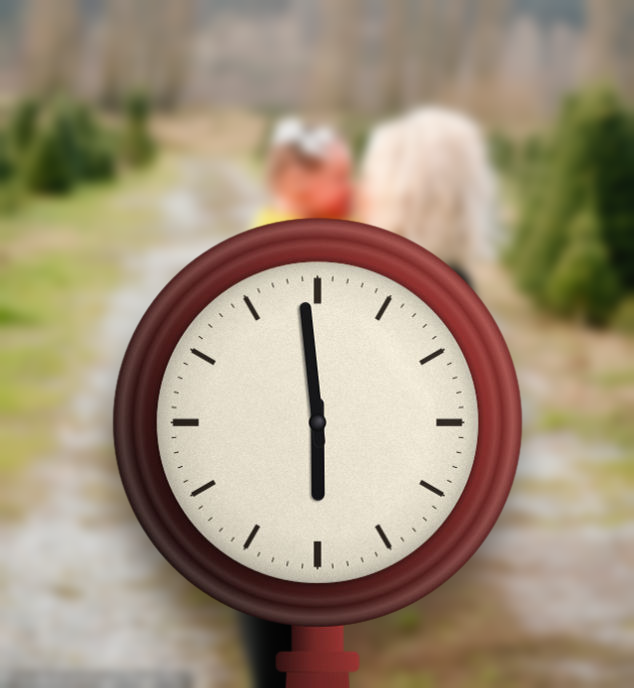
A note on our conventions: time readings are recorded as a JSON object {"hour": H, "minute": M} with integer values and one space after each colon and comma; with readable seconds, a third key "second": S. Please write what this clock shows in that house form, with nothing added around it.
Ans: {"hour": 5, "minute": 59}
